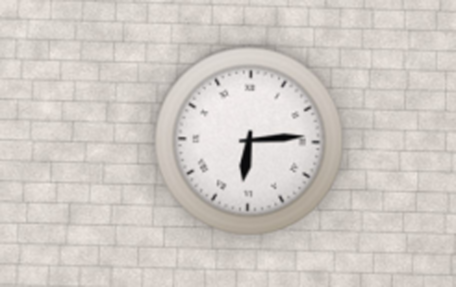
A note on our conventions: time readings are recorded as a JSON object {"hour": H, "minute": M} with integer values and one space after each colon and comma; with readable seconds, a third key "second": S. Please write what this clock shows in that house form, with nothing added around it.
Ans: {"hour": 6, "minute": 14}
